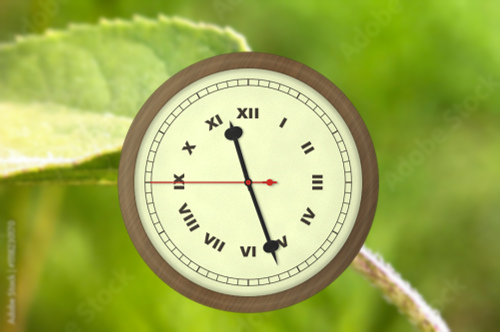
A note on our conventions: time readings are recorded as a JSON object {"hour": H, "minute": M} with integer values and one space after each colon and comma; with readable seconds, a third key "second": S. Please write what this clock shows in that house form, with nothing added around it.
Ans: {"hour": 11, "minute": 26, "second": 45}
